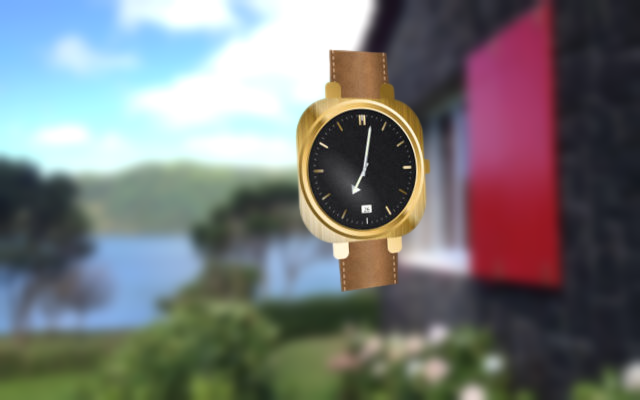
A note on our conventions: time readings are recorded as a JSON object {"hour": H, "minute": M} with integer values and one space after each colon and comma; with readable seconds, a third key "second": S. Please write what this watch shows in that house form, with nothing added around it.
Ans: {"hour": 7, "minute": 2}
